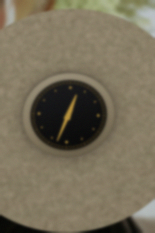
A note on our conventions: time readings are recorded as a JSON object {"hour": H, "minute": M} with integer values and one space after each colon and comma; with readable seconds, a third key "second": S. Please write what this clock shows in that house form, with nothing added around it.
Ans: {"hour": 12, "minute": 33}
